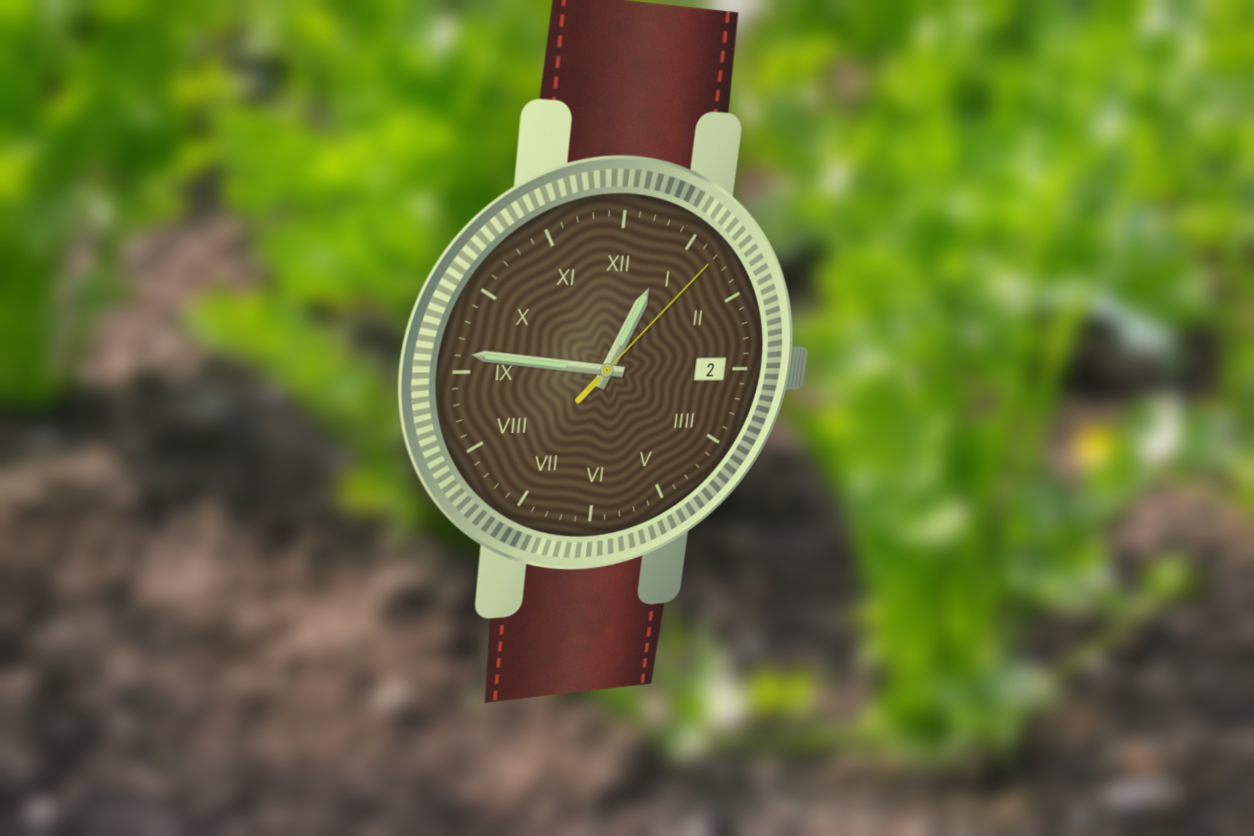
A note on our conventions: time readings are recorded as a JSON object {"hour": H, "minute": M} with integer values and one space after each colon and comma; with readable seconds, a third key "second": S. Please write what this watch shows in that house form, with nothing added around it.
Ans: {"hour": 12, "minute": 46, "second": 7}
